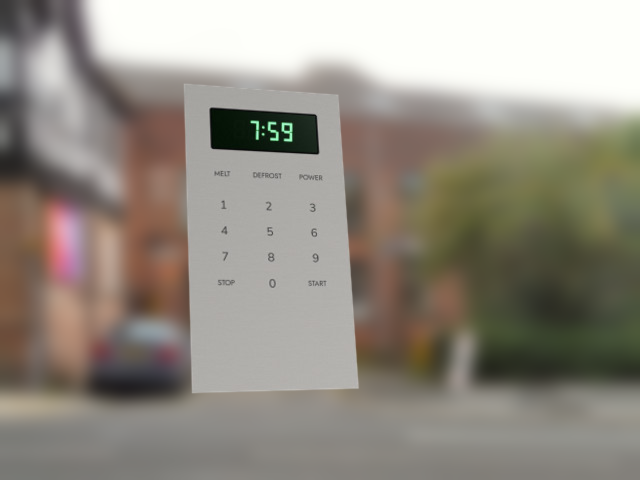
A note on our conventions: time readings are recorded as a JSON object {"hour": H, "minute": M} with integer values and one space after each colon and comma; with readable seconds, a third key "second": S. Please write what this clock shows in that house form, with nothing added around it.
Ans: {"hour": 7, "minute": 59}
